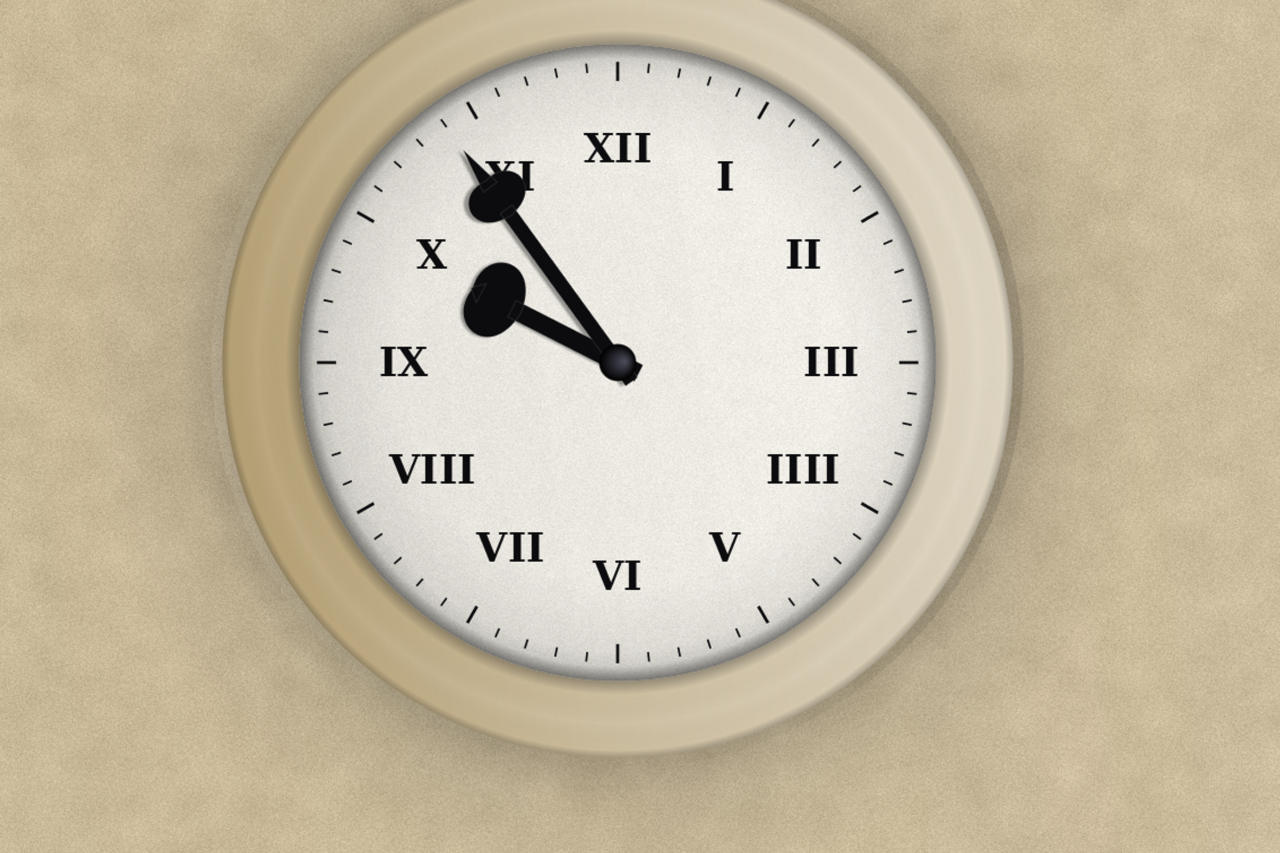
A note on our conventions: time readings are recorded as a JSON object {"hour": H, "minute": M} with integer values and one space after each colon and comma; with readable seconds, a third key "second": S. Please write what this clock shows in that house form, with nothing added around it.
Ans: {"hour": 9, "minute": 54}
